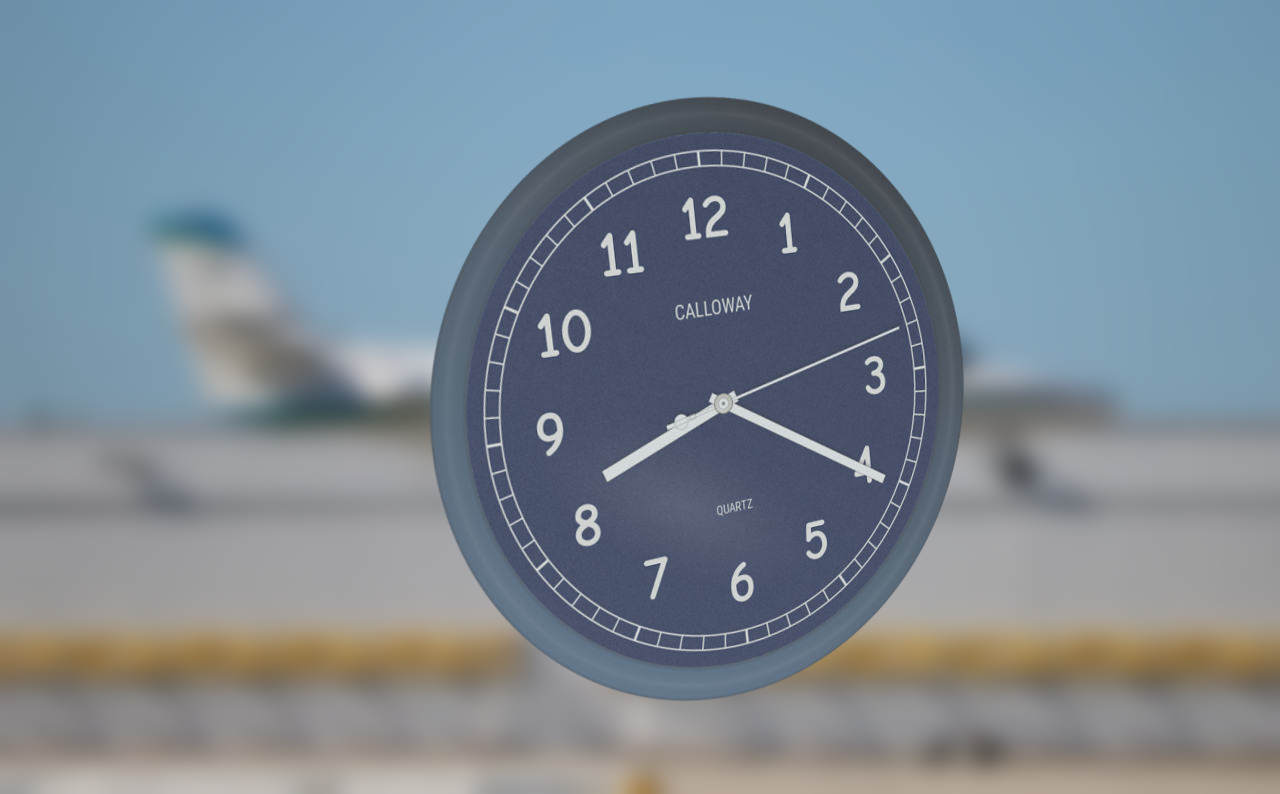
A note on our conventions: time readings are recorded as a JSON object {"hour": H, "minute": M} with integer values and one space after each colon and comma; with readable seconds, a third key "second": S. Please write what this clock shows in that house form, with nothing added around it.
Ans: {"hour": 8, "minute": 20, "second": 13}
